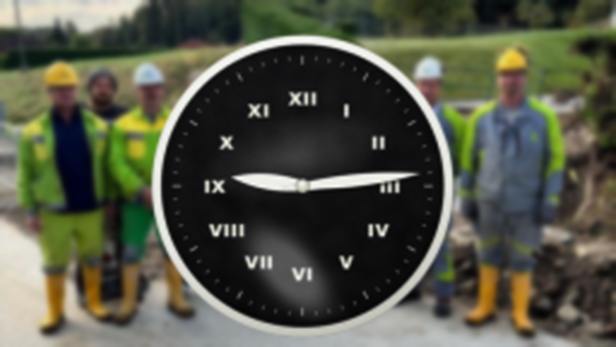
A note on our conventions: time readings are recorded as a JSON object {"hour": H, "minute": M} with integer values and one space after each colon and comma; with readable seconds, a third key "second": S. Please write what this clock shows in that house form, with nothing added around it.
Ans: {"hour": 9, "minute": 14}
